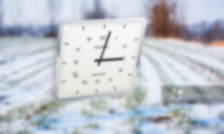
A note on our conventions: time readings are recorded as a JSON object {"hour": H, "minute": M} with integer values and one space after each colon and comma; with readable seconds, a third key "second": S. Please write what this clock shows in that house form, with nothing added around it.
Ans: {"hour": 3, "minute": 2}
